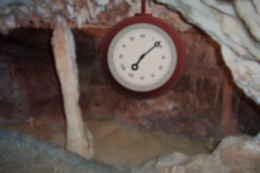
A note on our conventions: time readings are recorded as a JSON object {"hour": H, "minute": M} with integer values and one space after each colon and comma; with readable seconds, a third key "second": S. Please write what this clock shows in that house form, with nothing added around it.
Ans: {"hour": 7, "minute": 8}
